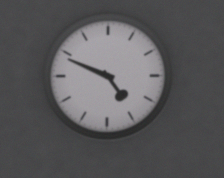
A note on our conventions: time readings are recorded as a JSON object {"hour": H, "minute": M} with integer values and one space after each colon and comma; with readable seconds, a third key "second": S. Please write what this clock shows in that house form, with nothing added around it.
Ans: {"hour": 4, "minute": 49}
